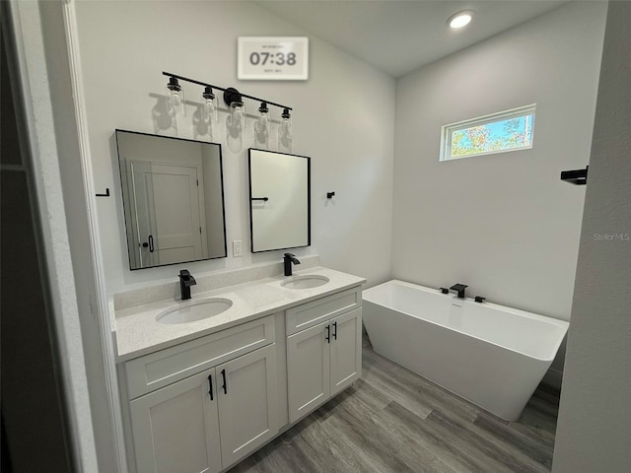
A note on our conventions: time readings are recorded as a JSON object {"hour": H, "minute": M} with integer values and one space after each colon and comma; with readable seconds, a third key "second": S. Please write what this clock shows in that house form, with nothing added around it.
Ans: {"hour": 7, "minute": 38}
